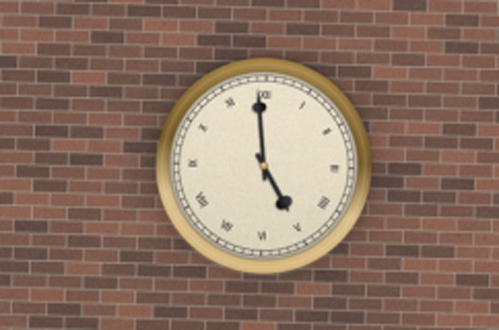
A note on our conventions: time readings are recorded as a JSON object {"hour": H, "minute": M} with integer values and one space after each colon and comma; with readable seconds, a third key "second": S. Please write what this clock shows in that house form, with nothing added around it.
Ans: {"hour": 4, "minute": 59}
